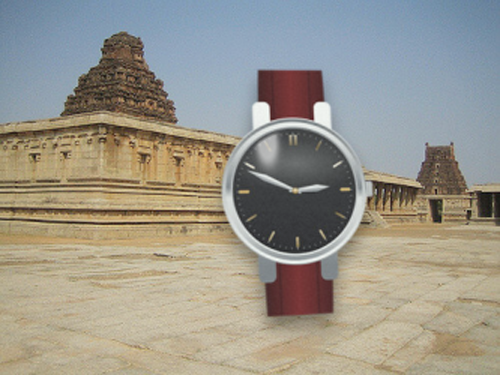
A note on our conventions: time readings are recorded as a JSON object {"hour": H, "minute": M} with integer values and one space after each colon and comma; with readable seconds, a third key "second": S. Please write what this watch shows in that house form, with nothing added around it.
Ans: {"hour": 2, "minute": 49}
